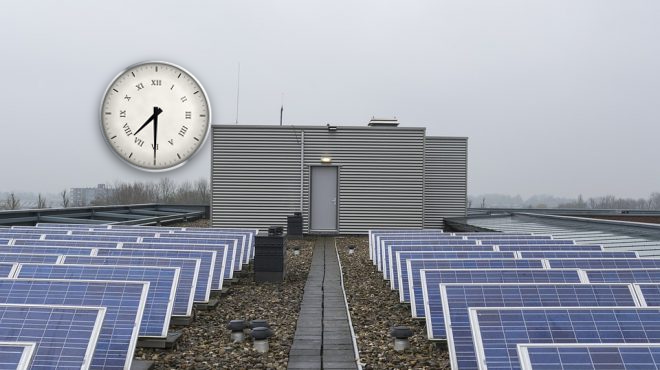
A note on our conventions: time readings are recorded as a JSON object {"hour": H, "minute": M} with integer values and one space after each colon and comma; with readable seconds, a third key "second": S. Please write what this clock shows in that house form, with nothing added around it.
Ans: {"hour": 7, "minute": 30}
